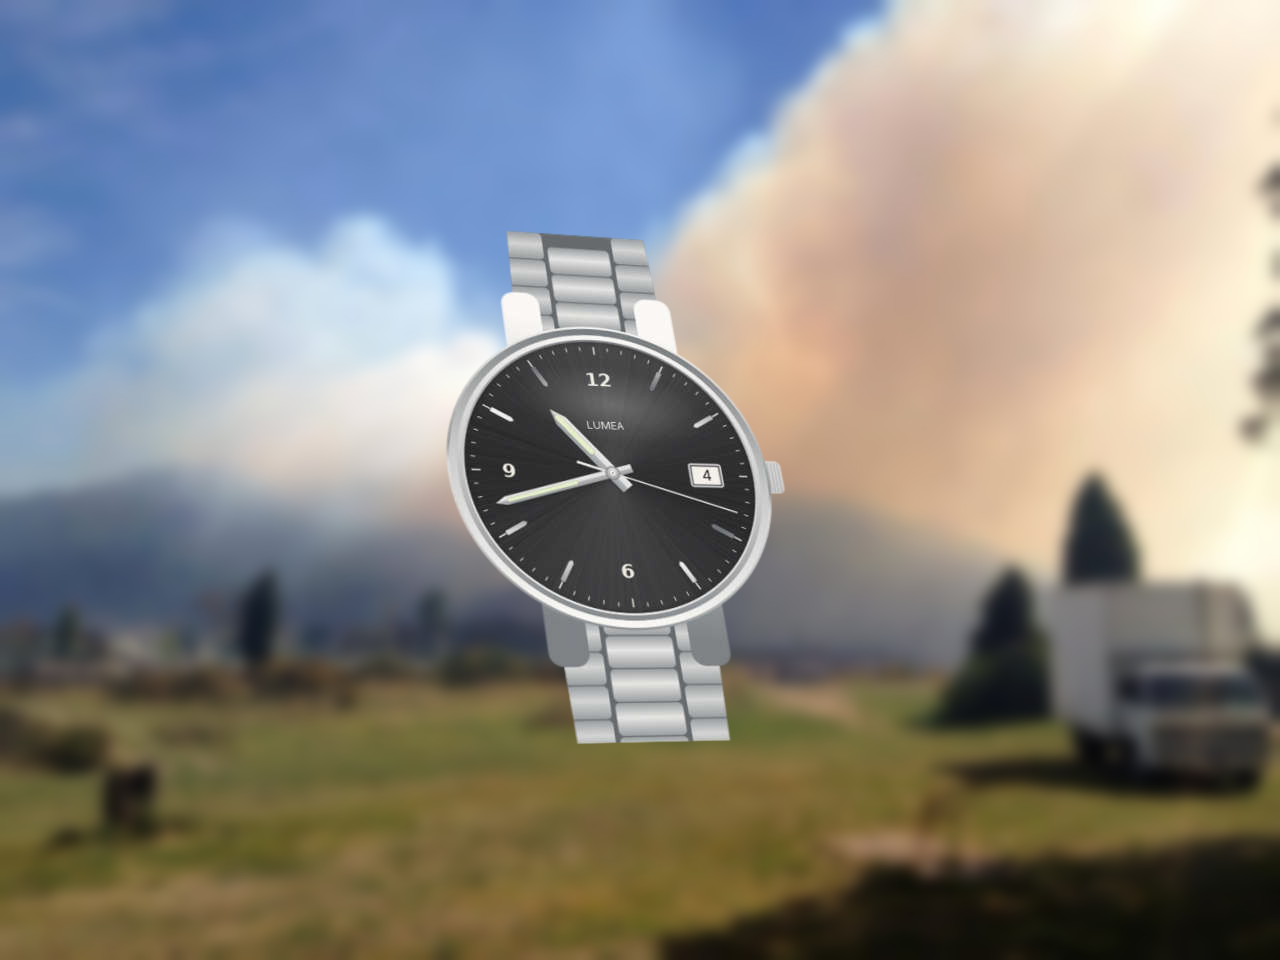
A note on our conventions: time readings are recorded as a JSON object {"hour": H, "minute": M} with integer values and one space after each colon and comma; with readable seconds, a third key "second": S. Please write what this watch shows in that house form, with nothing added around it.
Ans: {"hour": 10, "minute": 42, "second": 18}
